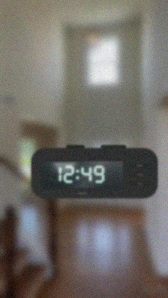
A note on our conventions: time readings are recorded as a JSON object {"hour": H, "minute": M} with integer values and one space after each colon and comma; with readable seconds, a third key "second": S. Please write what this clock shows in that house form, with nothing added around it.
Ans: {"hour": 12, "minute": 49}
